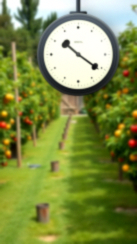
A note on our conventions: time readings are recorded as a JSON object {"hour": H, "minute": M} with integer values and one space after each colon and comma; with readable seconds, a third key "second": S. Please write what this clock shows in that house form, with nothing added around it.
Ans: {"hour": 10, "minute": 21}
